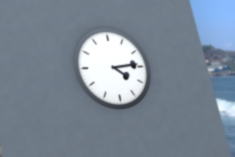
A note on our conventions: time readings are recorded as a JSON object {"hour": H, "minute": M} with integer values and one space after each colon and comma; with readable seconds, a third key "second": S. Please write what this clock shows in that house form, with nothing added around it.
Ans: {"hour": 4, "minute": 14}
